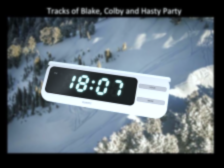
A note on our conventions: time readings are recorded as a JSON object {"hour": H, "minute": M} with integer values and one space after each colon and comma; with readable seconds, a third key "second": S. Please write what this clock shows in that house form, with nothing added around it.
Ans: {"hour": 18, "minute": 7}
